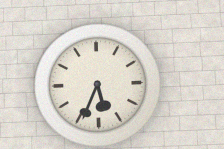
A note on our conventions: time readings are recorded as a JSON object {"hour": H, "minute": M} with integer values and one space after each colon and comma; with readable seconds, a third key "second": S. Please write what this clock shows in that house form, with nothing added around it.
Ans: {"hour": 5, "minute": 34}
